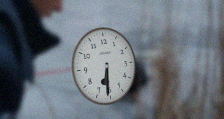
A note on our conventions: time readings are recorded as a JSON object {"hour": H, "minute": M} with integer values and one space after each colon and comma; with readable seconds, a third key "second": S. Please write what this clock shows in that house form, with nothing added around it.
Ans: {"hour": 6, "minute": 31}
